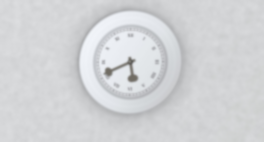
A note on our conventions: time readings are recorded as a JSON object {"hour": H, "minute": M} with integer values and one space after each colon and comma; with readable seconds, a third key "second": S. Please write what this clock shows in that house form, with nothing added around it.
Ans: {"hour": 5, "minute": 41}
